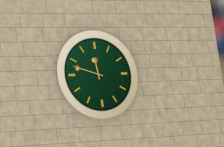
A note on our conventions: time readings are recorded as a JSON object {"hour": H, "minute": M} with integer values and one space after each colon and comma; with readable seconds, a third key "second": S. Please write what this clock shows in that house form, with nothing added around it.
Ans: {"hour": 11, "minute": 48}
